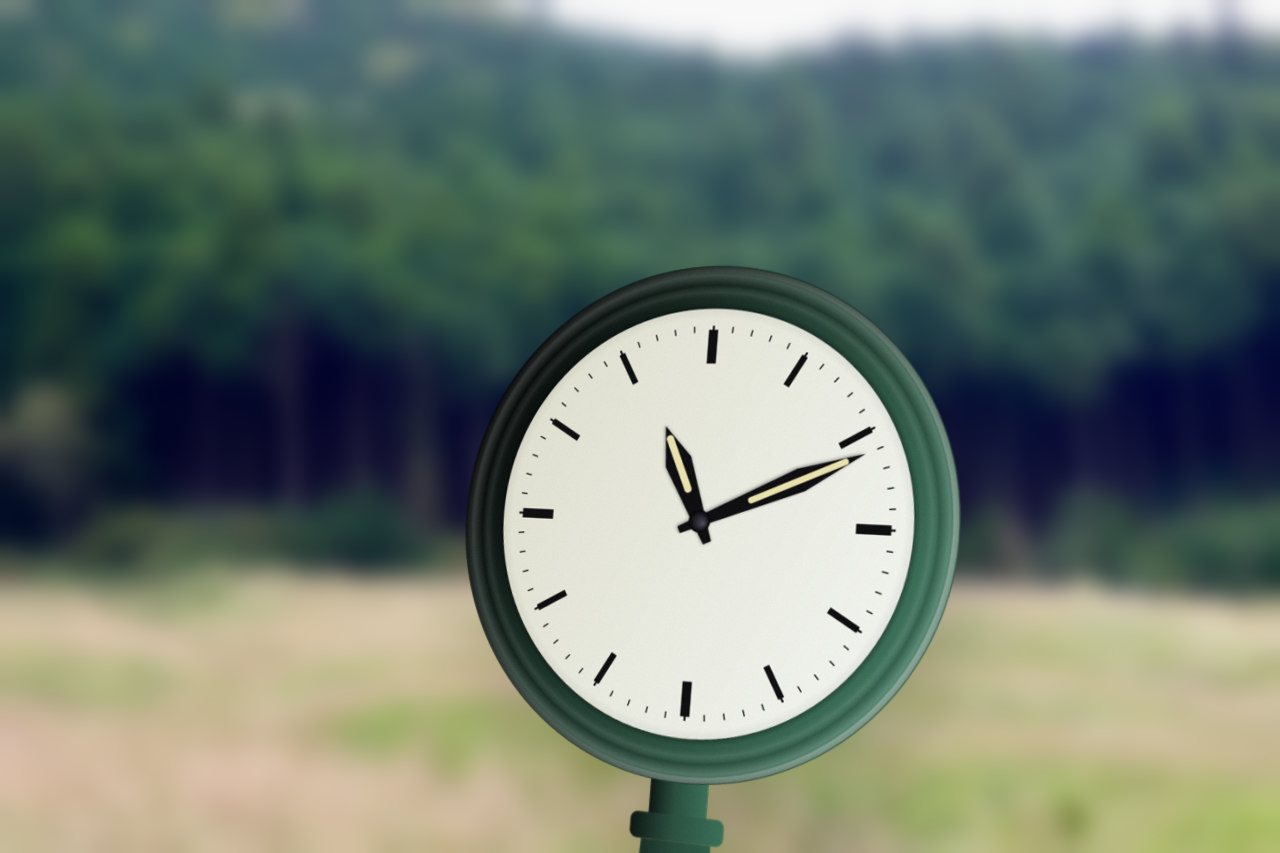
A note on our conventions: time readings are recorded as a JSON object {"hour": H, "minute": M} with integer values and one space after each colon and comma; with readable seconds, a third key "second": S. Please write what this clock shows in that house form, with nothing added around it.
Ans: {"hour": 11, "minute": 11}
